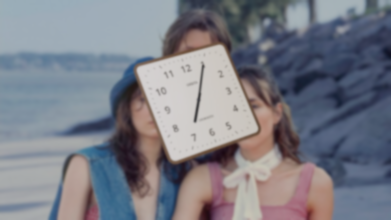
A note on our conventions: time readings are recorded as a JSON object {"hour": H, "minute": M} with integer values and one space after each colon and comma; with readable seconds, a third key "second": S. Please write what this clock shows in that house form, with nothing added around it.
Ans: {"hour": 7, "minute": 5}
